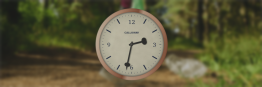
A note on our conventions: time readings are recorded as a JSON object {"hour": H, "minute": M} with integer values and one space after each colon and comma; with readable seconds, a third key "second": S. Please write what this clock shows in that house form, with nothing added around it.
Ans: {"hour": 2, "minute": 32}
